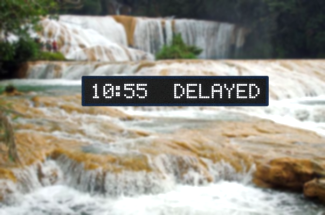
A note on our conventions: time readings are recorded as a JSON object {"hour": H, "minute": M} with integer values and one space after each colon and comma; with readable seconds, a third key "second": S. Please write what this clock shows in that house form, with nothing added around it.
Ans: {"hour": 10, "minute": 55}
